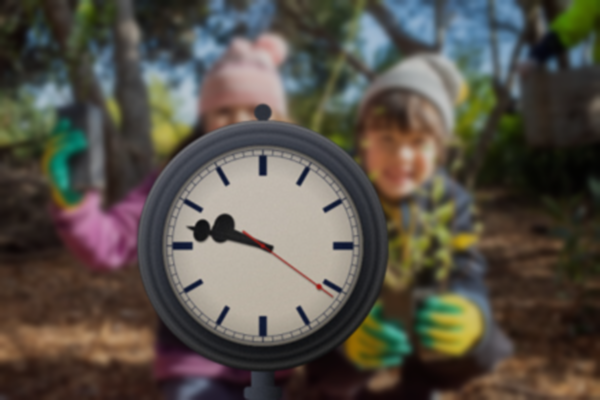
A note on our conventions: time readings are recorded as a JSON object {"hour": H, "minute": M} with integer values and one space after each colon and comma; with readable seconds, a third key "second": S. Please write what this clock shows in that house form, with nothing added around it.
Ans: {"hour": 9, "minute": 47, "second": 21}
